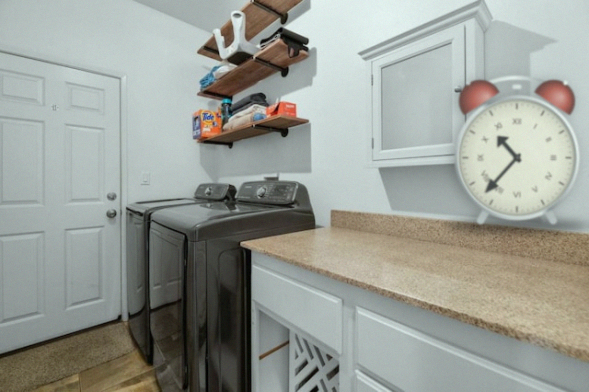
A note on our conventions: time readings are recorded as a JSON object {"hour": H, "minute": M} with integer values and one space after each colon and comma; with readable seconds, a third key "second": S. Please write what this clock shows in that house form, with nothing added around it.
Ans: {"hour": 10, "minute": 37}
